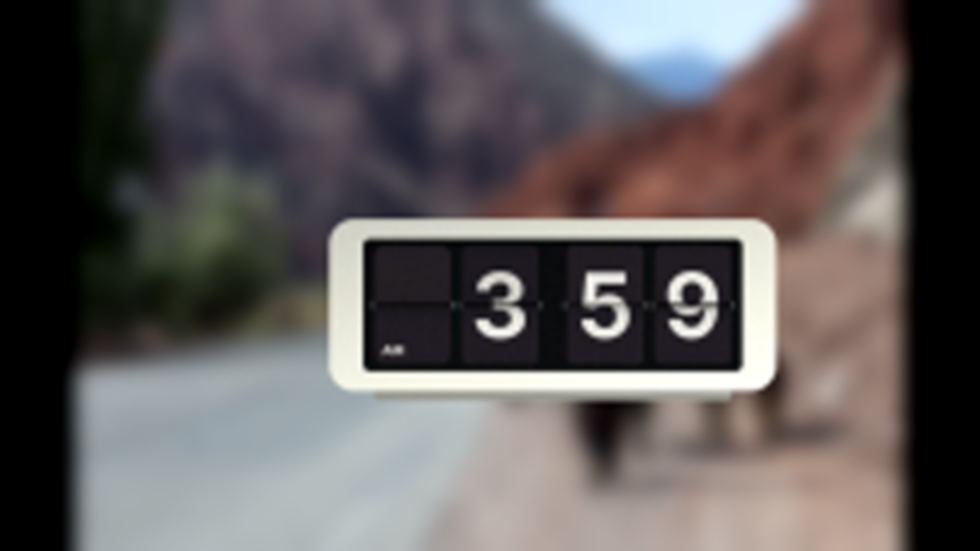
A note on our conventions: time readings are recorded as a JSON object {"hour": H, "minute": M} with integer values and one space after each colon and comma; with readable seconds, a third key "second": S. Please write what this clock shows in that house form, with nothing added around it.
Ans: {"hour": 3, "minute": 59}
